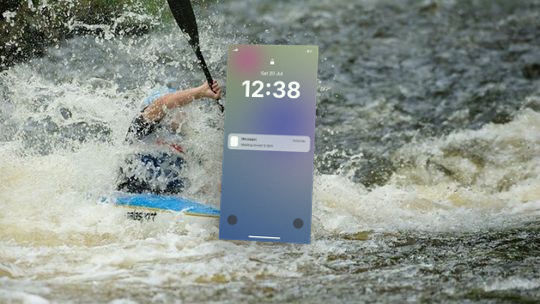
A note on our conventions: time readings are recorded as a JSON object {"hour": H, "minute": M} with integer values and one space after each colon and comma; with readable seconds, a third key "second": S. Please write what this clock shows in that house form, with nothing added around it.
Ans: {"hour": 12, "minute": 38}
